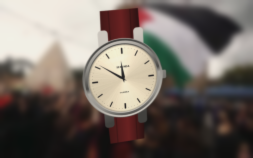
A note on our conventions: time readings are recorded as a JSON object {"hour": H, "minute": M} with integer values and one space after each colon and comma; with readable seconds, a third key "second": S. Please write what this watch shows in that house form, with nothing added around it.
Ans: {"hour": 11, "minute": 51}
